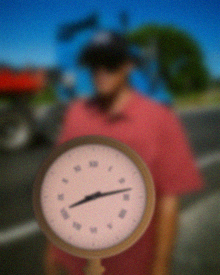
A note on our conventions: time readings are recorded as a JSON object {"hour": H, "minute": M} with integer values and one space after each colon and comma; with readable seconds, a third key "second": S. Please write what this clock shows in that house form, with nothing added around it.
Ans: {"hour": 8, "minute": 13}
